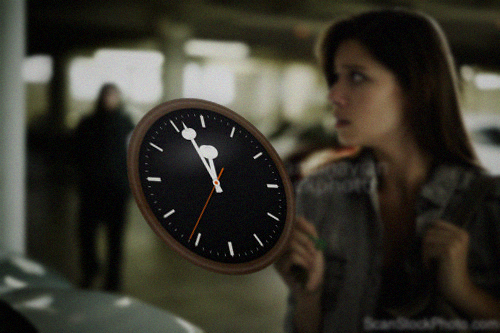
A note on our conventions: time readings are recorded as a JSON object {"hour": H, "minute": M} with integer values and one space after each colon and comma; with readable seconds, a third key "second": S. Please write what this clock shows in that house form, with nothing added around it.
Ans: {"hour": 11, "minute": 56, "second": 36}
